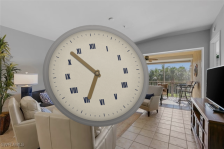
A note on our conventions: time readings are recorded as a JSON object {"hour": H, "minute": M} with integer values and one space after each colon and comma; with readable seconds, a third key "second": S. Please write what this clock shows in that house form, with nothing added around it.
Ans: {"hour": 6, "minute": 53}
